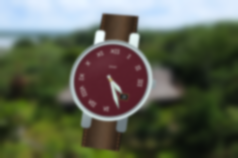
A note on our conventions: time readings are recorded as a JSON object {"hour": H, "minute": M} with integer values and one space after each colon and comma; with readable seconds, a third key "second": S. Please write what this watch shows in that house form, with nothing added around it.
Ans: {"hour": 4, "minute": 26}
